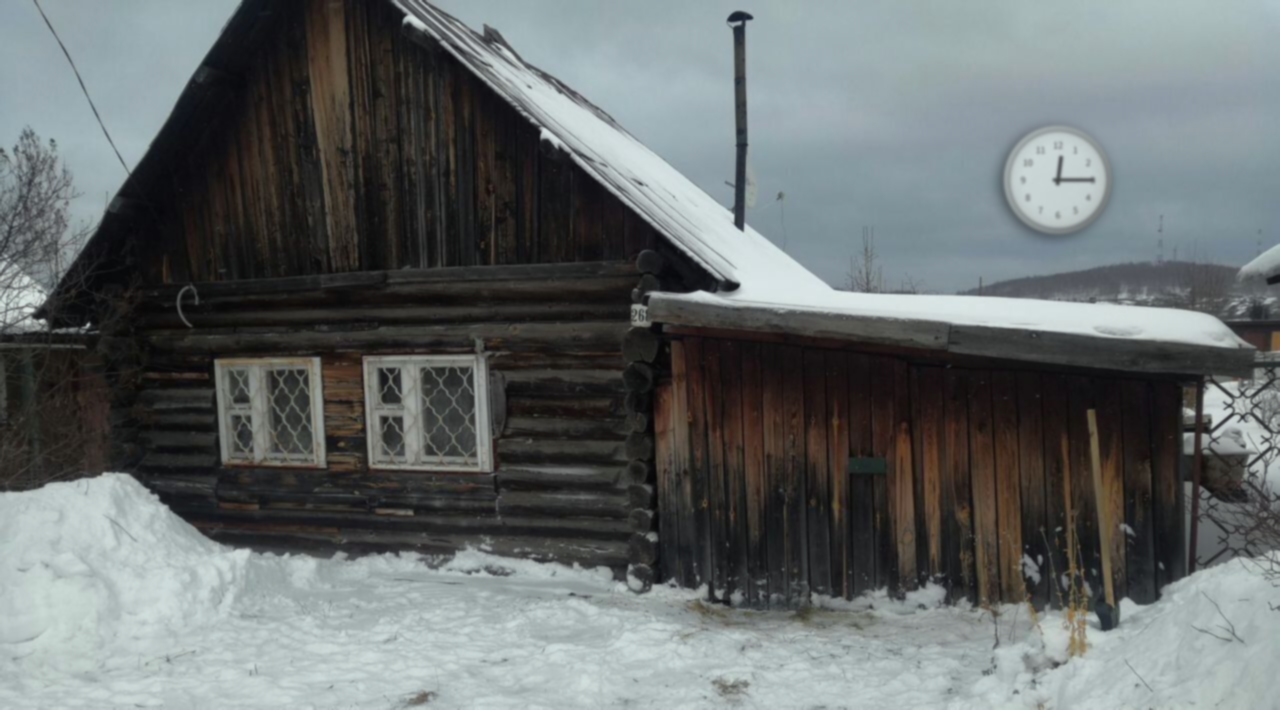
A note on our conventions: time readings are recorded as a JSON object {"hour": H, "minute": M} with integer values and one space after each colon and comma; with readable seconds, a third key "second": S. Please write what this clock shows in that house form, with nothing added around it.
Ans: {"hour": 12, "minute": 15}
